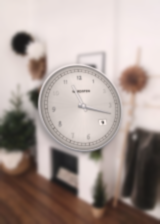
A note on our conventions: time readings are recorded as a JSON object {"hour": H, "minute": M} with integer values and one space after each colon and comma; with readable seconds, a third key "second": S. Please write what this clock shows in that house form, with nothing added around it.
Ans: {"hour": 11, "minute": 18}
